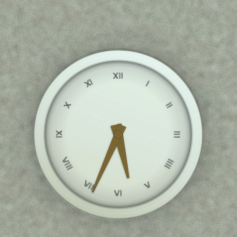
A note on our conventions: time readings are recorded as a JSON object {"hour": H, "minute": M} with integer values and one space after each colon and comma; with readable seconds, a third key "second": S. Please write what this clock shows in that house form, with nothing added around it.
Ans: {"hour": 5, "minute": 34}
